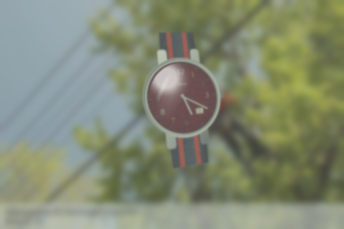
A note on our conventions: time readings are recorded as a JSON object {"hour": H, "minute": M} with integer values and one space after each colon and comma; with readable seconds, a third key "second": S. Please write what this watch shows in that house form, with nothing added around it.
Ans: {"hour": 5, "minute": 20}
